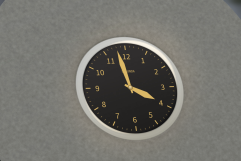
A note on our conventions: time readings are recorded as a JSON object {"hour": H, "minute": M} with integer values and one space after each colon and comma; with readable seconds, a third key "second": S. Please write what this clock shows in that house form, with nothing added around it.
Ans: {"hour": 3, "minute": 58}
